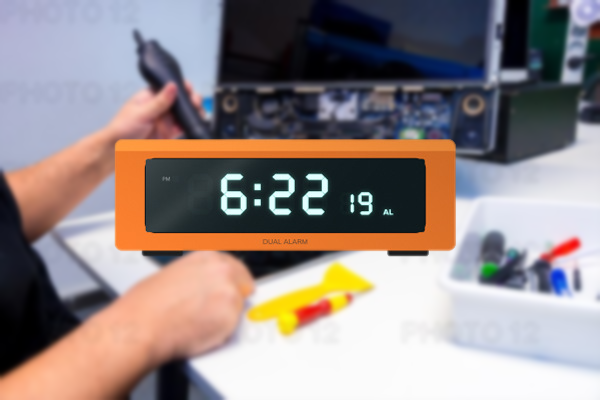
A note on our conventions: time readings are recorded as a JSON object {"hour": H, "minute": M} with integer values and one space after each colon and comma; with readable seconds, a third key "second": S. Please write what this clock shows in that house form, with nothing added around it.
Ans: {"hour": 6, "minute": 22, "second": 19}
